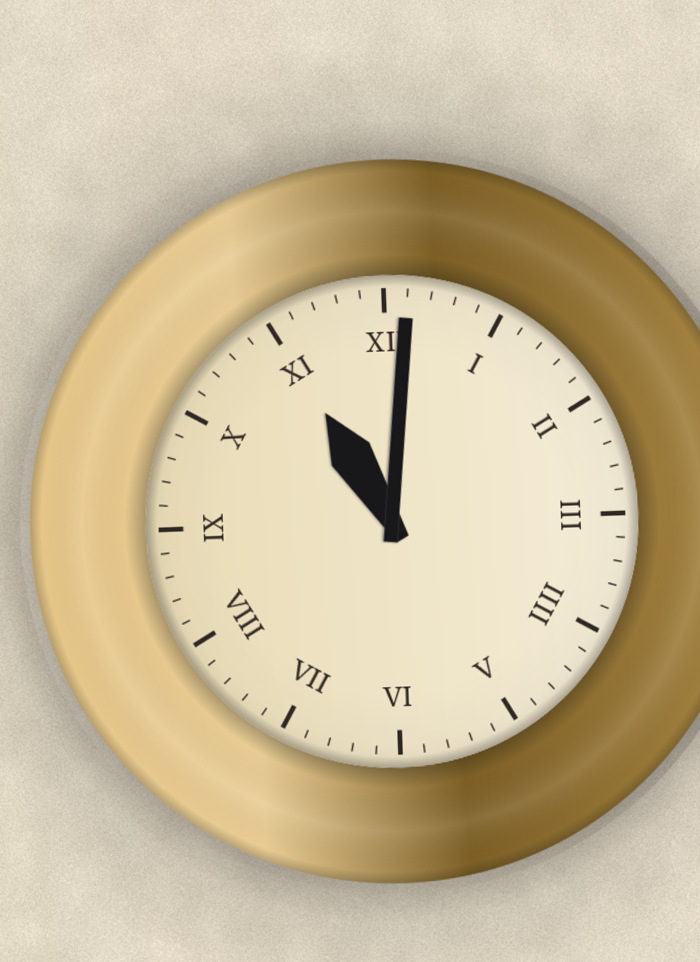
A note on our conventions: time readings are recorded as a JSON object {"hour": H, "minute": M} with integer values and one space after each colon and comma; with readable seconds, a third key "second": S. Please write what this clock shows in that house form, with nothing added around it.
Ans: {"hour": 11, "minute": 1}
